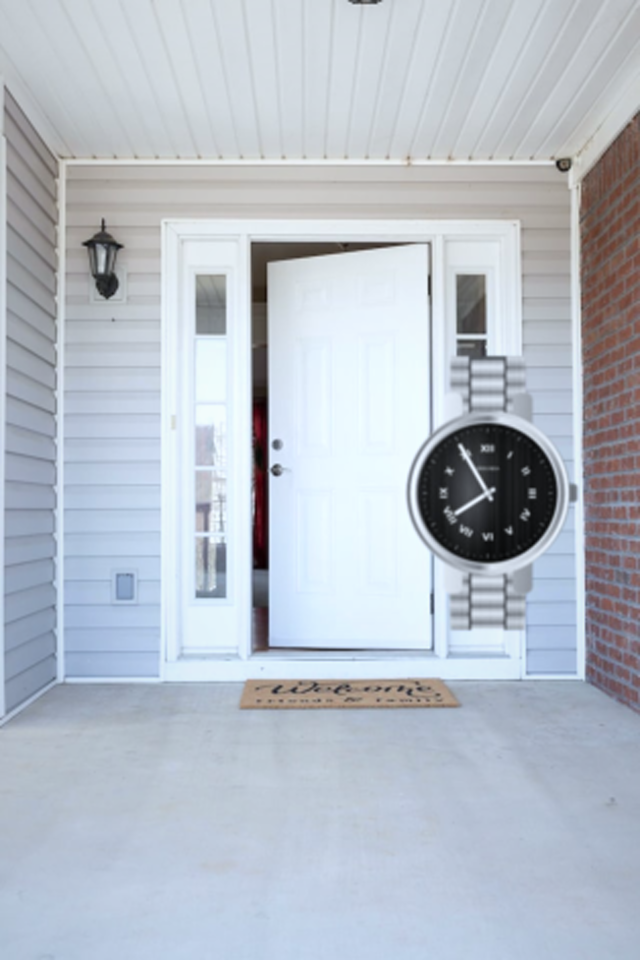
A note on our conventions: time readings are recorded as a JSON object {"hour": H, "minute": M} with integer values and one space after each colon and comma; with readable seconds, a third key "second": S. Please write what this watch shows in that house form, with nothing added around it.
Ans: {"hour": 7, "minute": 55}
